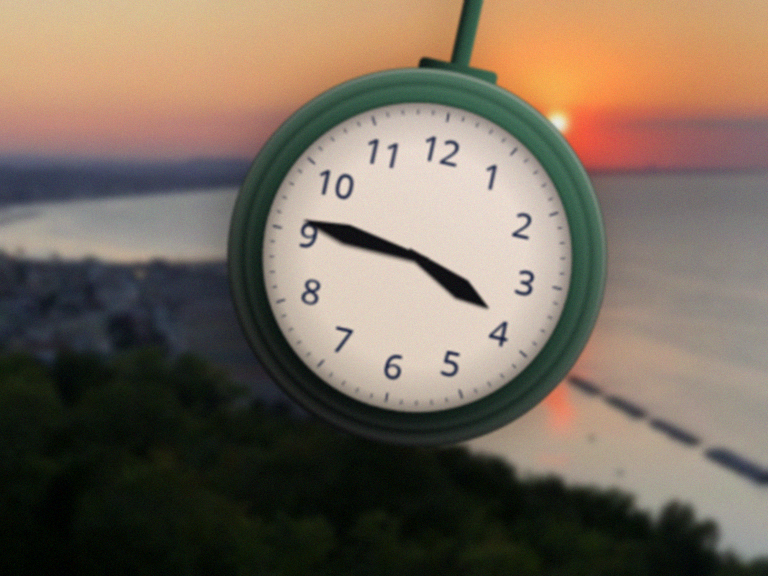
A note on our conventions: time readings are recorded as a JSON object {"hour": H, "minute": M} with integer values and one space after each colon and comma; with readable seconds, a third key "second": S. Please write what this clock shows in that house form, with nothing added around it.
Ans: {"hour": 3, "minute": 46}
